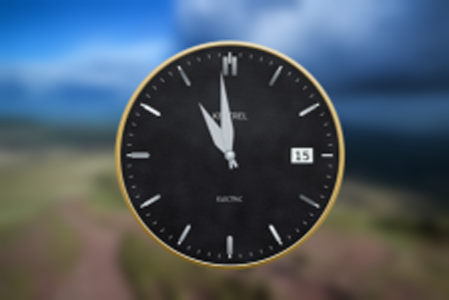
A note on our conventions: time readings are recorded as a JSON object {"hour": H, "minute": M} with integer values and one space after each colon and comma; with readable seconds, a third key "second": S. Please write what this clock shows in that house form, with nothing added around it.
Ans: {"hour": 10, "minute": 59}
